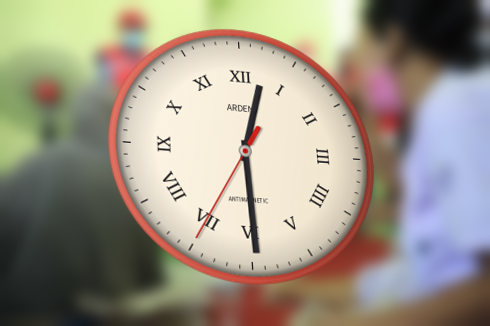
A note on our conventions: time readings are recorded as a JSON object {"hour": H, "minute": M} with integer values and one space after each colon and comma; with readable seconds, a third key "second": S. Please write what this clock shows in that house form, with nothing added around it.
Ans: {"hour": 12, "minute": 29, "second": 35}
